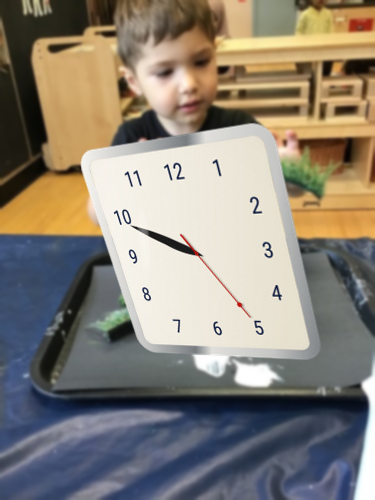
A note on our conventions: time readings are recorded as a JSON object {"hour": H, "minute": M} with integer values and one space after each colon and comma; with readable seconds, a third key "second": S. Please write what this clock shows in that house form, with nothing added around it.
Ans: {"hour": 9, "minute": 49, "second": 25}
